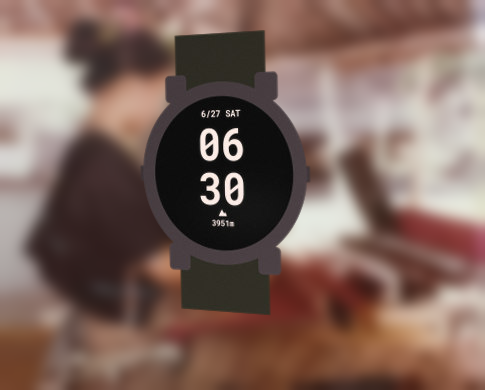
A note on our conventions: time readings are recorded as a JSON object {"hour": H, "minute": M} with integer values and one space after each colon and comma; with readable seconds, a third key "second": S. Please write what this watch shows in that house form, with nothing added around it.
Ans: {"hour": 6, "minute": 30}
